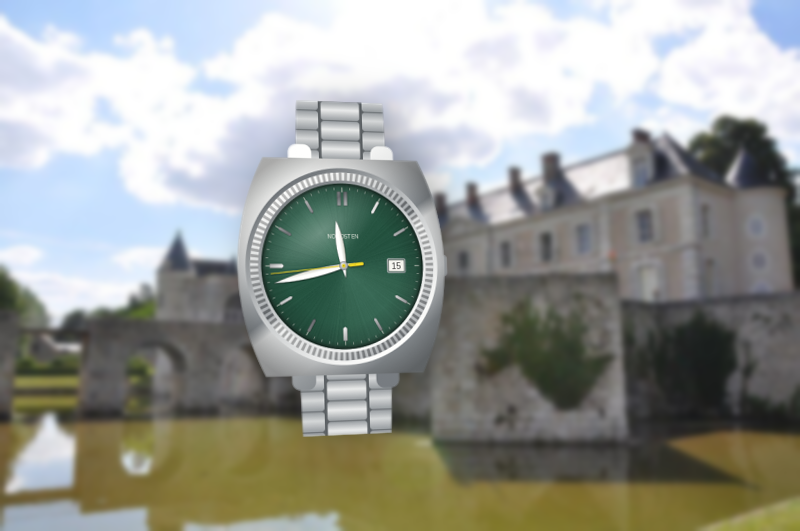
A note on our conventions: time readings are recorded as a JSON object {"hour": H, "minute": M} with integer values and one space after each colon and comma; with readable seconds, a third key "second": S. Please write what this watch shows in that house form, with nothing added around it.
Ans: {"hour": 11, "minute": 42, "second": 44}
